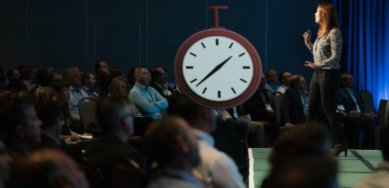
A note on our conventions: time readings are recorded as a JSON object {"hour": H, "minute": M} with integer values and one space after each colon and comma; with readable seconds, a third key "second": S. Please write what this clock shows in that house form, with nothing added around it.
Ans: {"hour": 1, "minute": 38}
